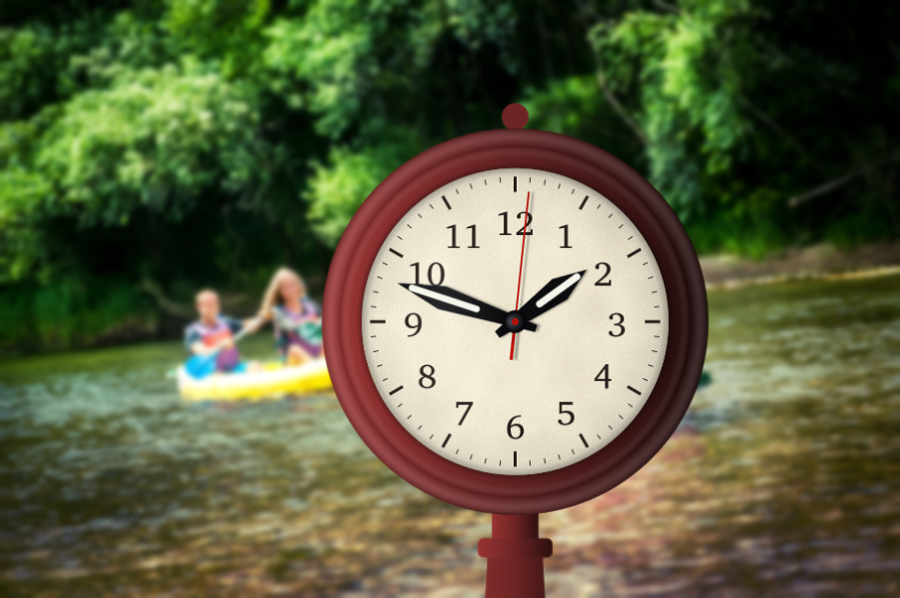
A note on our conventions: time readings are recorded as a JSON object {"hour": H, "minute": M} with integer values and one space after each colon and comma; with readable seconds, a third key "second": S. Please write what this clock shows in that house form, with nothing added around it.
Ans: {"hour": 1, "minute": 48, "second": 1}
